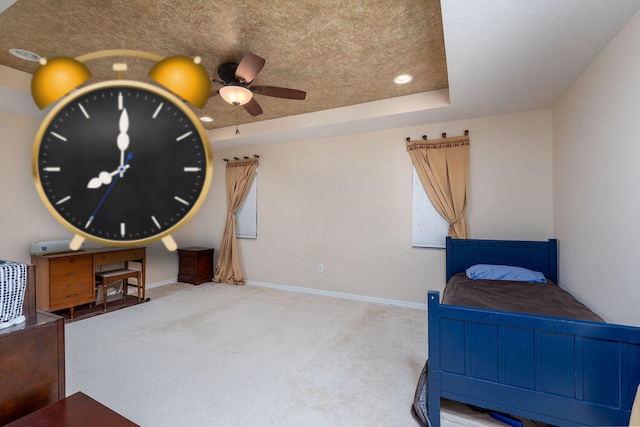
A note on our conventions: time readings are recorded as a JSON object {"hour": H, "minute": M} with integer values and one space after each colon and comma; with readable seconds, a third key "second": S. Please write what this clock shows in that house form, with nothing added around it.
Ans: {"hour": 8, "minute": 0, "second": 35}
